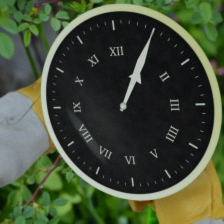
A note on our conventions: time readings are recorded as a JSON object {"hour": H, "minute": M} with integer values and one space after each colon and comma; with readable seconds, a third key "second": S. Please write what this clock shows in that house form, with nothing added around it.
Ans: {"hour": 1, "minute": 5}
